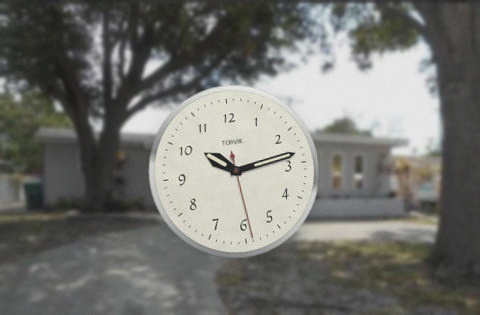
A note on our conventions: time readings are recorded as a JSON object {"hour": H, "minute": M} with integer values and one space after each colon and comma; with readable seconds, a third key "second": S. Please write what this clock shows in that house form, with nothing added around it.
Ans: {"hour": 10, "minute": 13, "second": 29}
